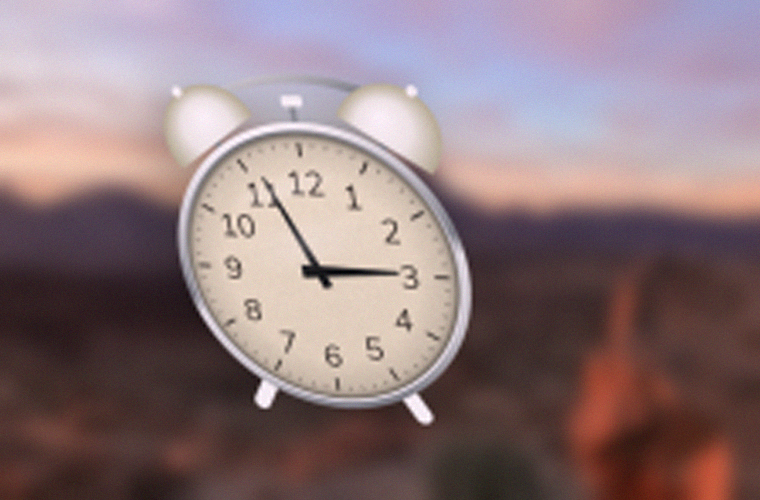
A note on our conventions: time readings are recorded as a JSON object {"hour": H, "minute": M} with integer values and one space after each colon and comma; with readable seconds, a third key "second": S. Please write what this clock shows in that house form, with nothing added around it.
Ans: {"hour": 2, "minute": 56}
